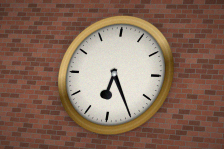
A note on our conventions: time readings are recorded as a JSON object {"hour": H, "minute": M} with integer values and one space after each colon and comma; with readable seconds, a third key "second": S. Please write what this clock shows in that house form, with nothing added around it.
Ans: {"hour": 6, "minute": 25}
